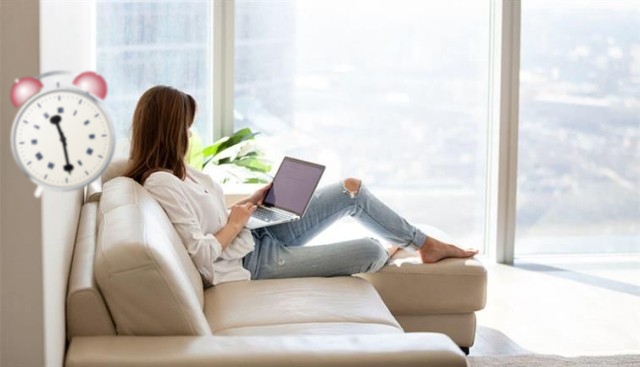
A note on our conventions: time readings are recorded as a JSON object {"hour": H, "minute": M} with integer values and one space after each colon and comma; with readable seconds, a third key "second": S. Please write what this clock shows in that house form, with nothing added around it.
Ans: {"hour": 11, "minute": 29}
